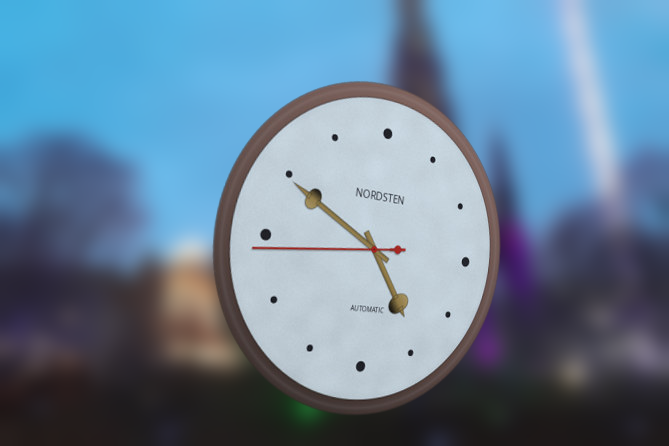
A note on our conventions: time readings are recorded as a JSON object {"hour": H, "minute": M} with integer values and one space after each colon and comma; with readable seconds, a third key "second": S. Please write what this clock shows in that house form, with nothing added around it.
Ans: {"hour": 4, "minute": 49, "second": 44}
